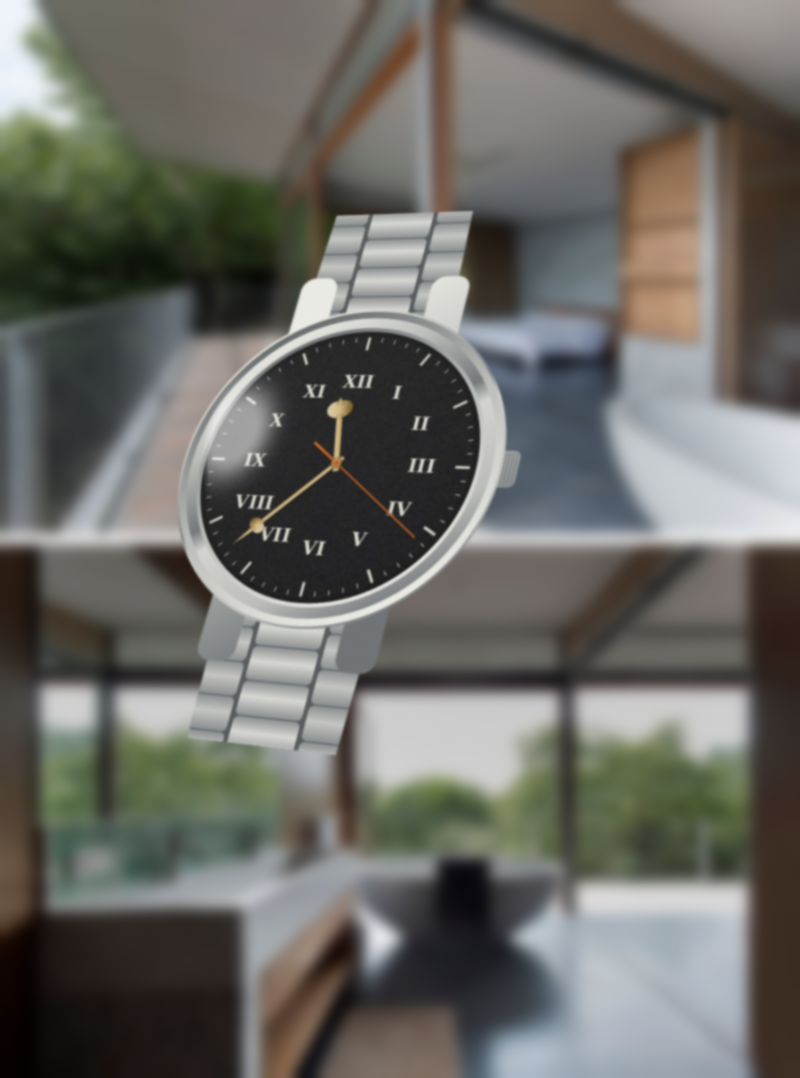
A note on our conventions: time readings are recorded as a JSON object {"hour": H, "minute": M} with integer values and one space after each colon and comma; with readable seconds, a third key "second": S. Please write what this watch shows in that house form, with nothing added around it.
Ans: {"hour": 11, "minute": 37, "second": 21}
